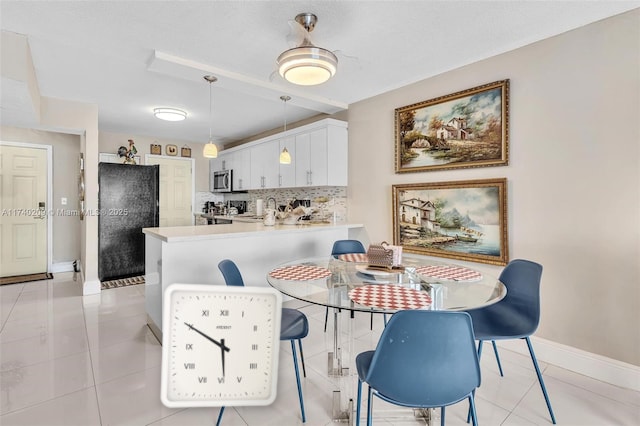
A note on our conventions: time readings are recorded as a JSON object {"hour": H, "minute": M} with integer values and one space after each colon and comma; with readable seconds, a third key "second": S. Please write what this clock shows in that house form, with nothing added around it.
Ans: {"hour": 5, "minute": 50}
